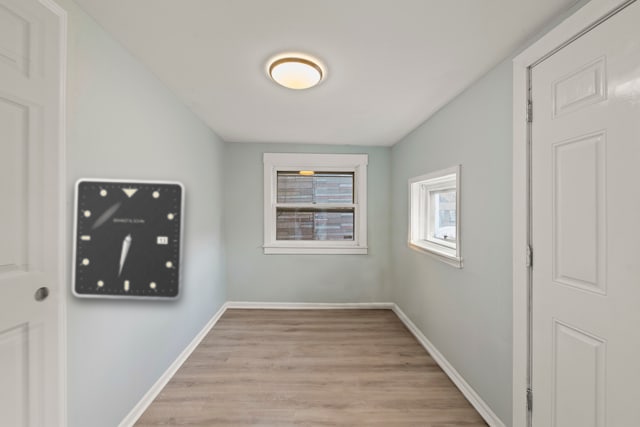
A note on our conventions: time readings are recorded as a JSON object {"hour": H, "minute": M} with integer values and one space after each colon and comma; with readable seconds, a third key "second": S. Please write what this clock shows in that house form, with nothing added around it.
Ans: {"hour": 6, "minute": 32}
